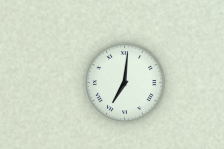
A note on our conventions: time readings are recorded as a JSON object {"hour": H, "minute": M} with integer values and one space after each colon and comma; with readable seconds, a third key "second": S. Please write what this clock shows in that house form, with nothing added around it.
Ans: {"hour": 7, "minute": 1}
